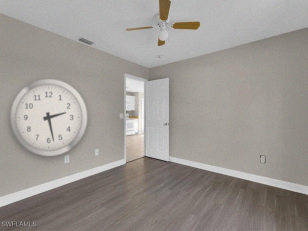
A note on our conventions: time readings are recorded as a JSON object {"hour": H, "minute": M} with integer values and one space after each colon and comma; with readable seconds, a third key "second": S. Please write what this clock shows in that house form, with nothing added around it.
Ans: {"hour": 2, "minute": 28}
